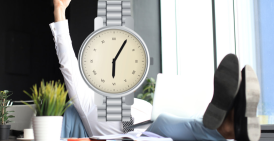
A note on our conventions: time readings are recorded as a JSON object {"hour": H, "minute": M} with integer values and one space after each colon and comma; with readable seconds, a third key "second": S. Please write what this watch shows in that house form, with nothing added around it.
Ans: {"hour": 6, "minute": 5}
